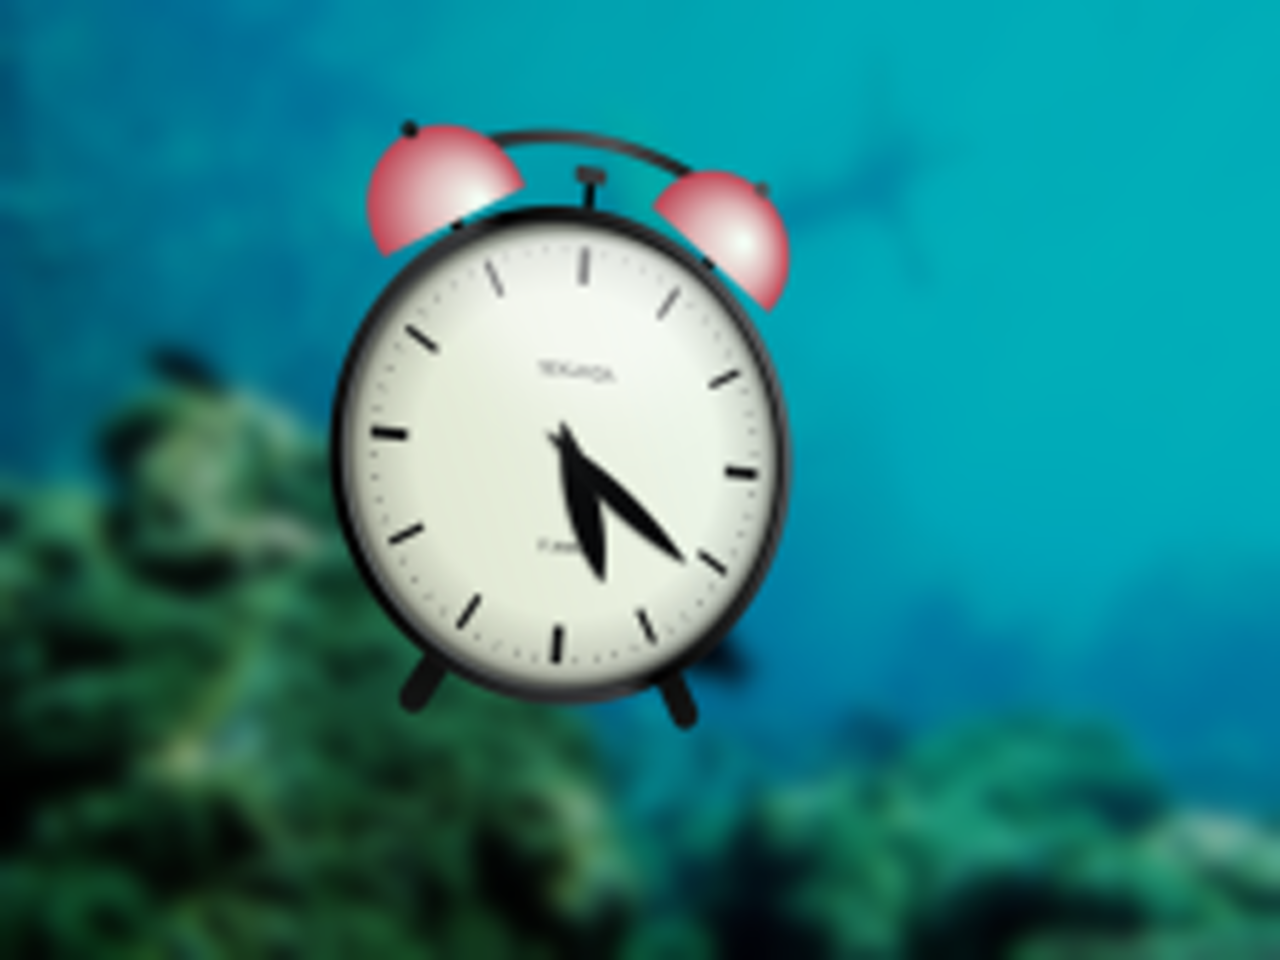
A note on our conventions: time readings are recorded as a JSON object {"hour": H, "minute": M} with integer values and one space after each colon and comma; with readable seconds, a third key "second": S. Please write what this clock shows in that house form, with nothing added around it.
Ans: {"hour": 5, "minute": 21}
